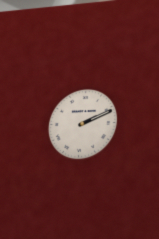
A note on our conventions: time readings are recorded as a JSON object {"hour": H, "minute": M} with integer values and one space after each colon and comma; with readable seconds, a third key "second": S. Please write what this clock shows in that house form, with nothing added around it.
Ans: {"hour": 2, "minute": 11}
